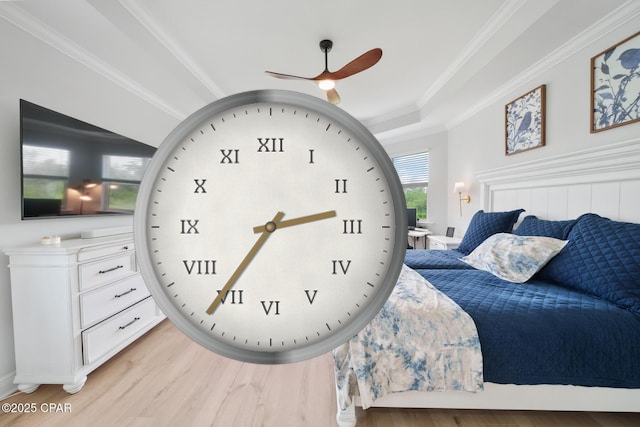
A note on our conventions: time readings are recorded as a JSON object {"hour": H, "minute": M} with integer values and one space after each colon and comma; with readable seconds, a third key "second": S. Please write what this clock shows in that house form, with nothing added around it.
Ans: {"hour": 2, "minute": 36}
